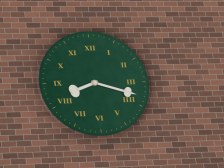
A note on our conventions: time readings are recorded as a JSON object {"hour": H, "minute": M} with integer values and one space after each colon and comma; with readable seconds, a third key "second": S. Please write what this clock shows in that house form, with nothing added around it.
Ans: {"hour": 8, "minute": 18}
